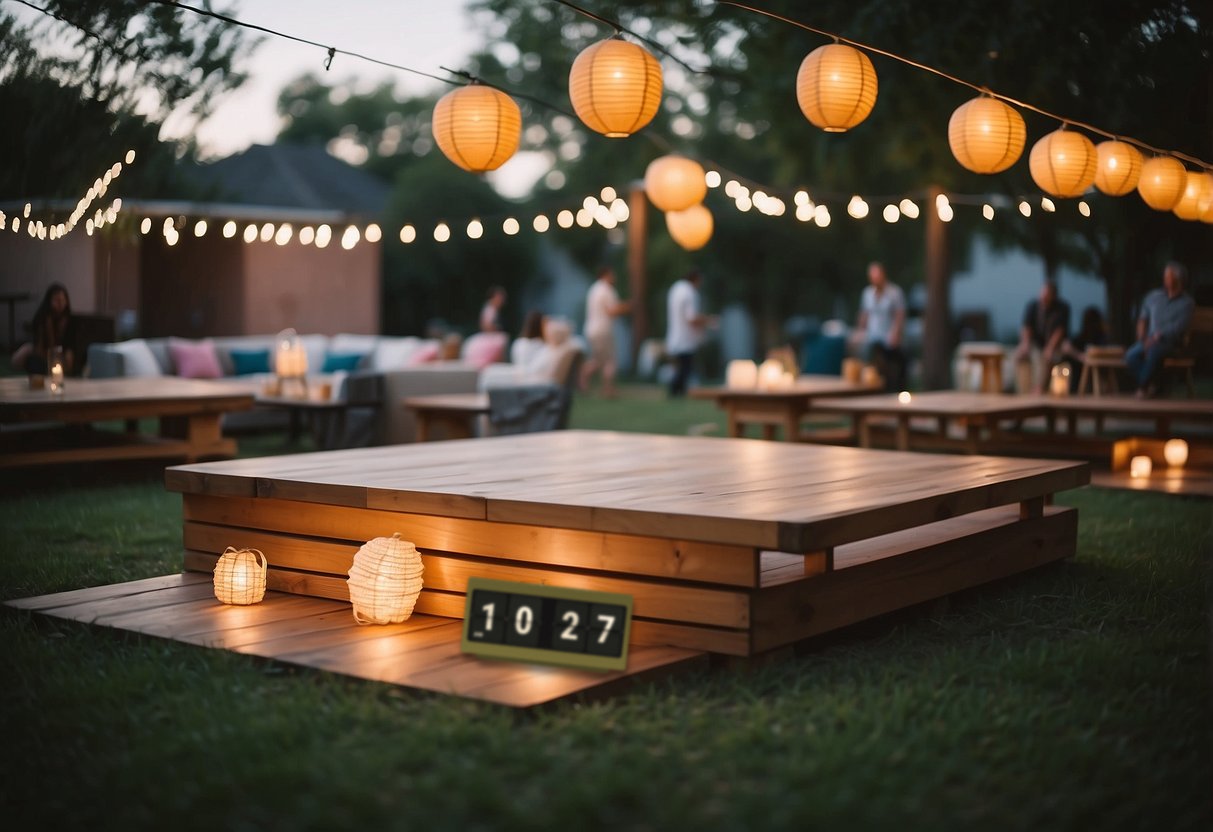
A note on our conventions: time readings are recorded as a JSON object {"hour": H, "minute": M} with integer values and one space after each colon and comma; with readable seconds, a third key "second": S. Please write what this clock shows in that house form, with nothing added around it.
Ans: {"hour": 10, "minute": 27}
